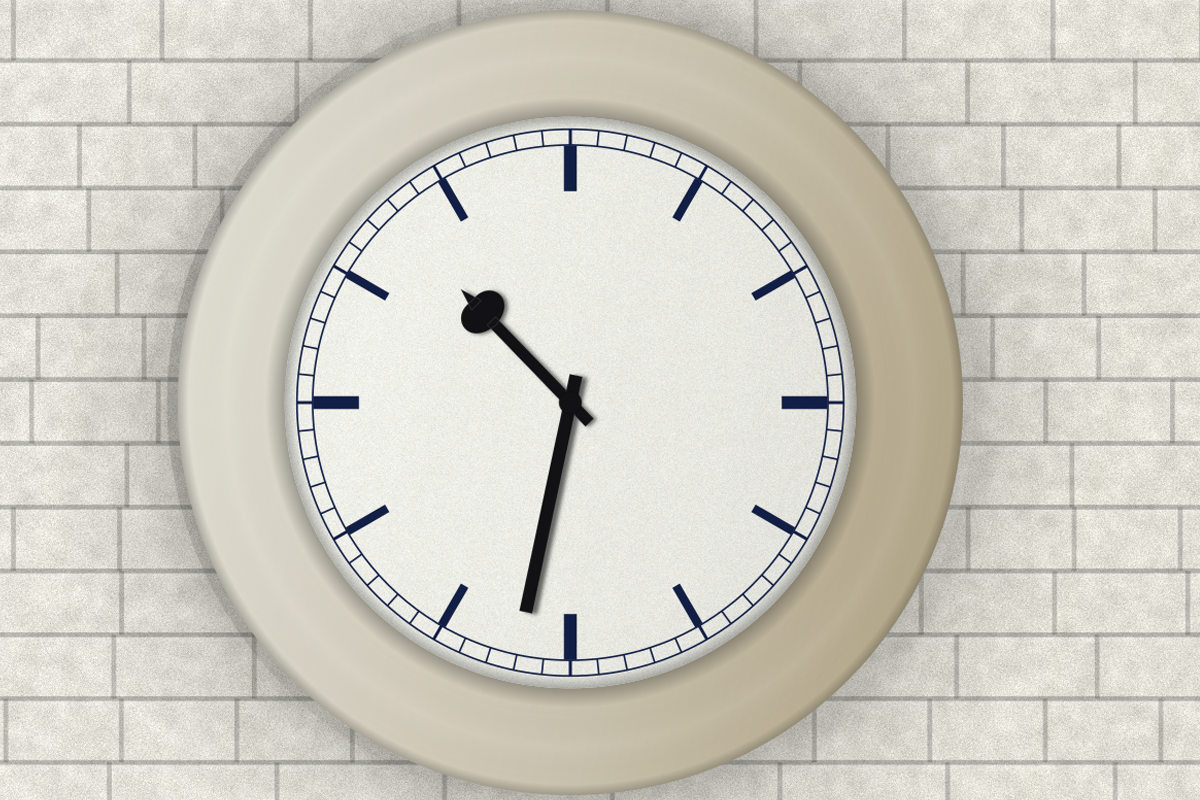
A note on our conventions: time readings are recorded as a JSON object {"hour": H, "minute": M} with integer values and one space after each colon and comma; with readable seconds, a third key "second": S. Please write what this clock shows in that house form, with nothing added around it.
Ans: {"hour": 10, "minute": 32}
